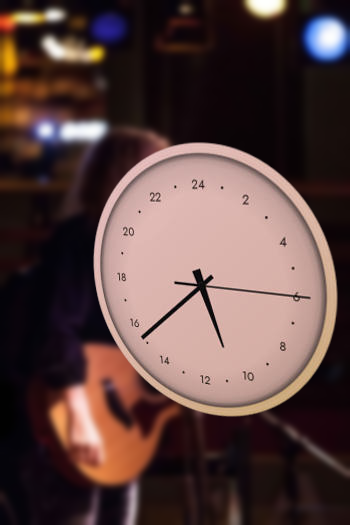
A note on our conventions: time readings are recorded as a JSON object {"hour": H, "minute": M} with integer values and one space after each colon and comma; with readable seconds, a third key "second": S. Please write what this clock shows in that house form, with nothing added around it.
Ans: {"hour": 10, "minute": 38, "second": 15}
